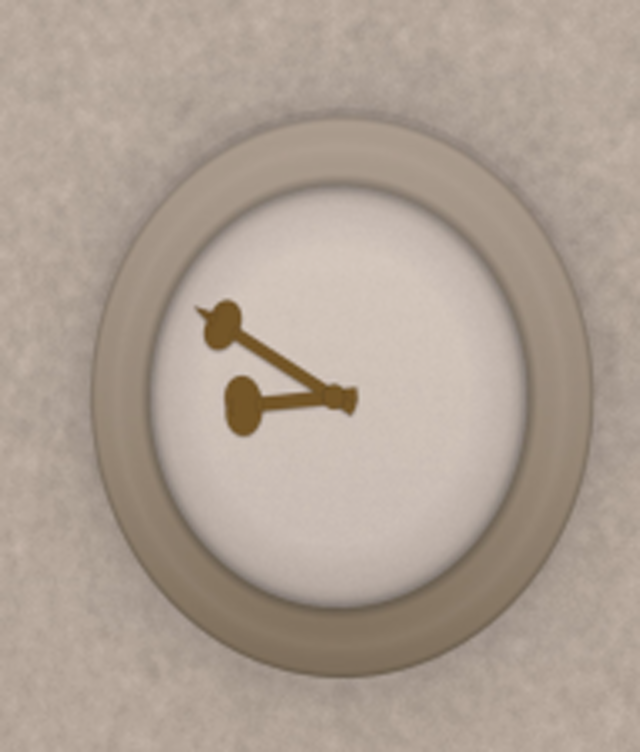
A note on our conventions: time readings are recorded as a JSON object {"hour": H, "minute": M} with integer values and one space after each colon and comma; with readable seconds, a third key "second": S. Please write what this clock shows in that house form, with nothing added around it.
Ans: {"hour": 8, "minute": 50}
